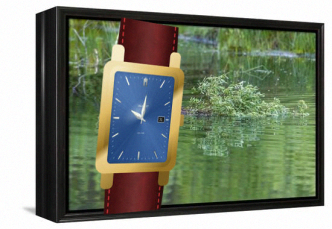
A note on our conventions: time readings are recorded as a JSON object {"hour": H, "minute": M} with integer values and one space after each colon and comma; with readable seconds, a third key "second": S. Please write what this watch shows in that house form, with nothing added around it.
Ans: {"hour": 10, "minute": 1}
